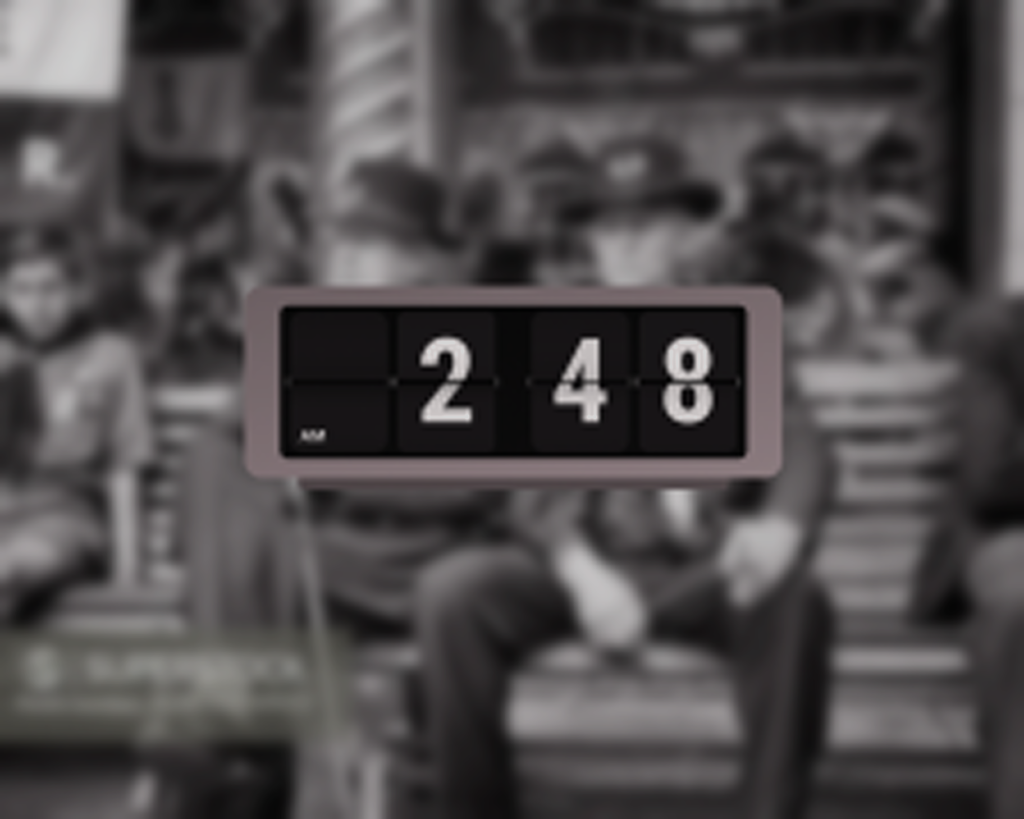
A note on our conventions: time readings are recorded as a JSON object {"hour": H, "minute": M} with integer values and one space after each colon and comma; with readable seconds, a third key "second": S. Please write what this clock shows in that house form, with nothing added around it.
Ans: {"hour": 2, "minute": 48}
